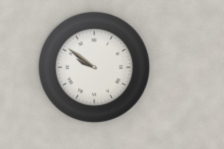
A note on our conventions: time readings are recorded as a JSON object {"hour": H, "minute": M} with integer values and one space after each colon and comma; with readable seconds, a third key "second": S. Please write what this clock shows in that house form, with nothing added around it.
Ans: {"hour": 9, "minute": 51}
